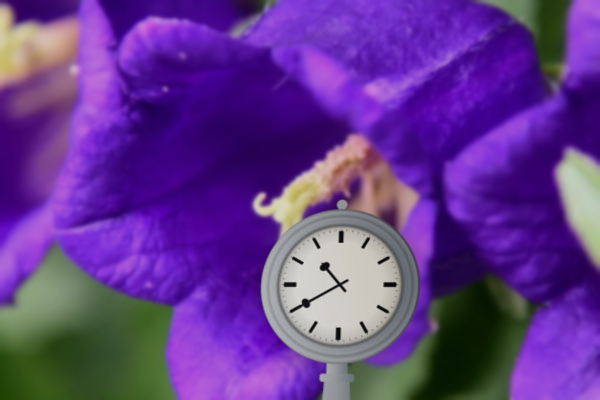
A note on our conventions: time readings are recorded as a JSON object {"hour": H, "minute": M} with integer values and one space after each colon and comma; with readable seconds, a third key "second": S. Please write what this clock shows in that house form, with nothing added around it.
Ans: {"hour": 10, "minute": 40}
